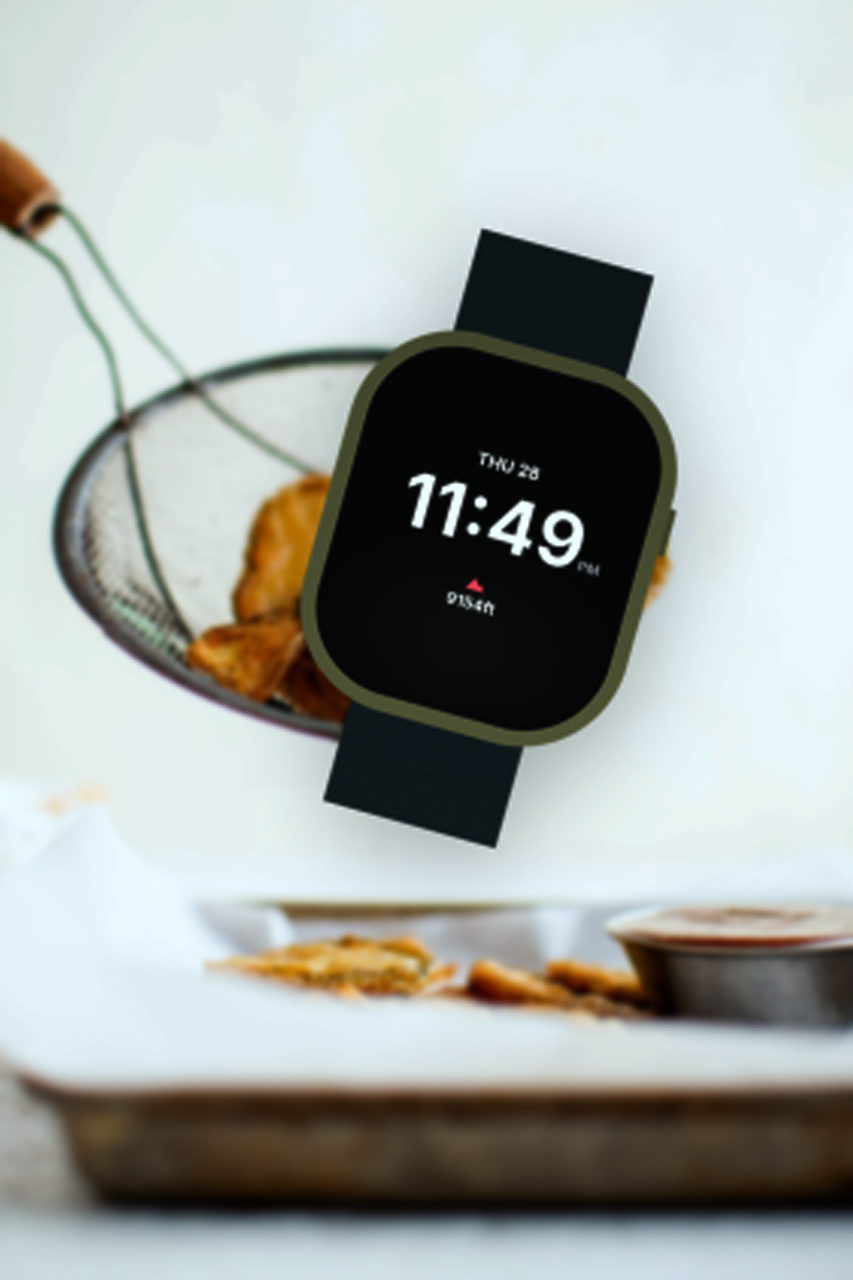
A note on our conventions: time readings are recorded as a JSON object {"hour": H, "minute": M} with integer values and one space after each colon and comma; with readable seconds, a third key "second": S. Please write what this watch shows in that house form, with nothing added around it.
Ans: {"hour": 11, "minute": 49}
